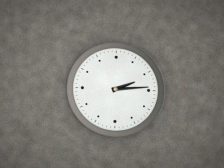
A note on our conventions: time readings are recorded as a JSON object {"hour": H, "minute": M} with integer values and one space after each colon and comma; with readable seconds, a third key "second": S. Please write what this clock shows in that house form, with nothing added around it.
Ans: {"hour": 2, "minute": 14}
